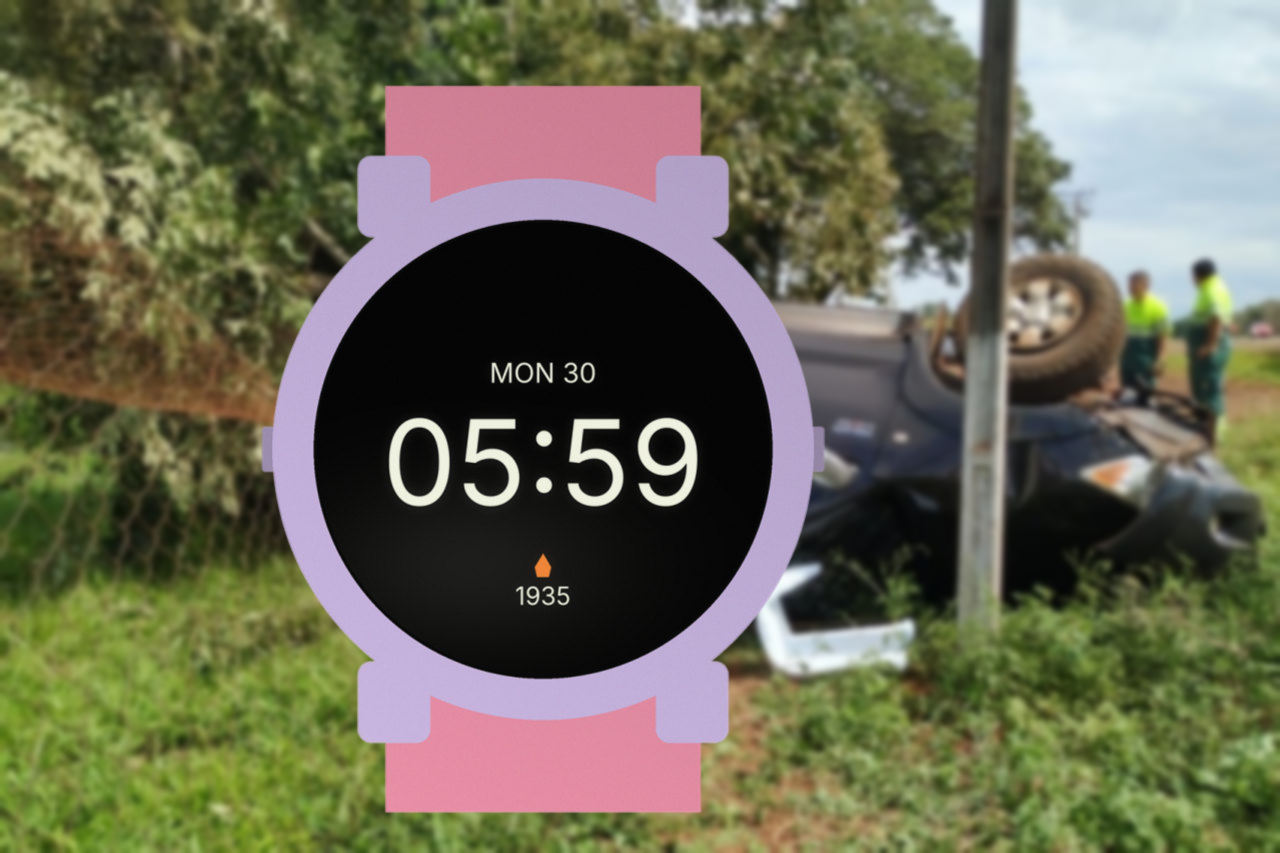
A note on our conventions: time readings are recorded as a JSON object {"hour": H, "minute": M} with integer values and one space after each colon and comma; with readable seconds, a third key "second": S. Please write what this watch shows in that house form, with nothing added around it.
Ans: {"hour": 5, "minute": 59}
